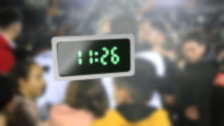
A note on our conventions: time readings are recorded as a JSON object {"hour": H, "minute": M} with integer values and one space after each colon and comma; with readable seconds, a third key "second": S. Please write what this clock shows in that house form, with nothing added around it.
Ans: {"hour": 11, "minute": 26}
